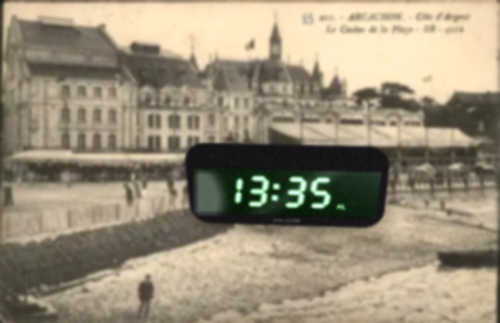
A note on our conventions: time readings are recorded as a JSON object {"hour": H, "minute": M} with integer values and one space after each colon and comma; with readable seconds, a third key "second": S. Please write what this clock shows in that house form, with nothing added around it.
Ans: {"hour": 13, "minute": 35}
